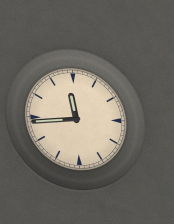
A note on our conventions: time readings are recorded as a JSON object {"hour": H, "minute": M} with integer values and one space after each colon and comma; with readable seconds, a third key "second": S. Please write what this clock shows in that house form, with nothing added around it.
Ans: {"hour": 11, "minute": 44}
